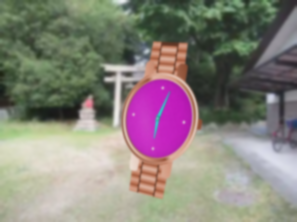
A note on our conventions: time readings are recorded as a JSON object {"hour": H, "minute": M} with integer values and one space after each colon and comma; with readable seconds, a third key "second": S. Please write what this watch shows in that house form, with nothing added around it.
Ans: {"hour": 6, "minute": 3}
